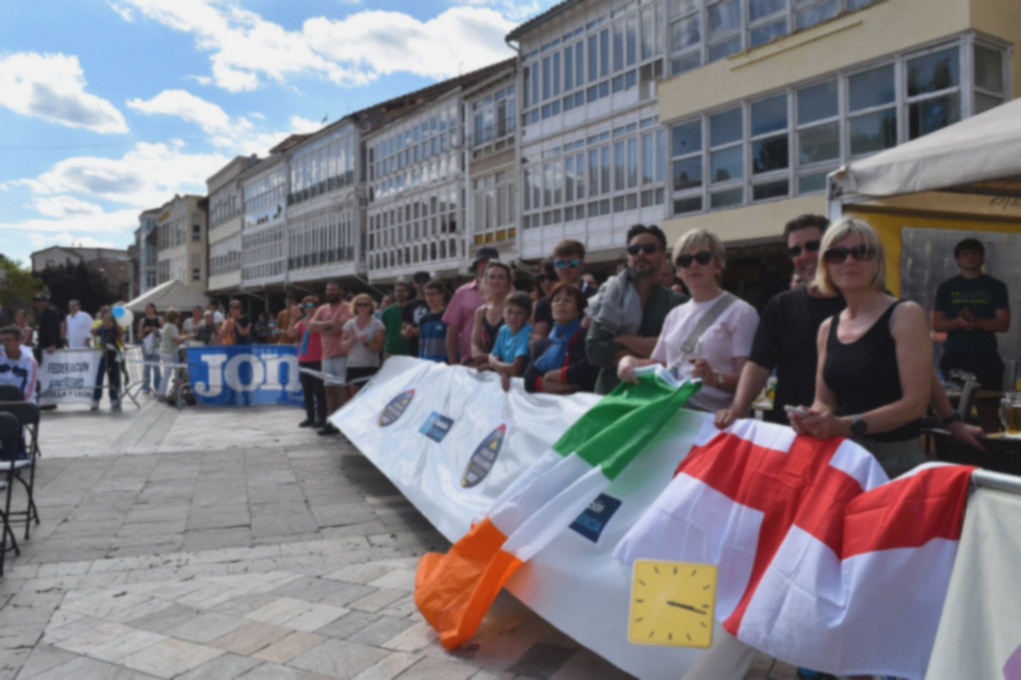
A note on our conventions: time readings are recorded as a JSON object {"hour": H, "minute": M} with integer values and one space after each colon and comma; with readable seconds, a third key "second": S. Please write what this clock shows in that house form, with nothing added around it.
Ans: {"hour": 3, "minute": 17}
